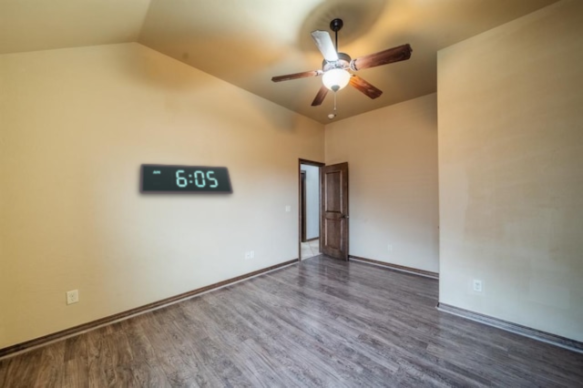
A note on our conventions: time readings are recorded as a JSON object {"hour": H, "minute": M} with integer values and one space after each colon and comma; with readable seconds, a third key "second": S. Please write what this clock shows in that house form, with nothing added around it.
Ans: {"hour": 6, "minute": 5}
